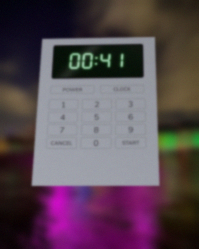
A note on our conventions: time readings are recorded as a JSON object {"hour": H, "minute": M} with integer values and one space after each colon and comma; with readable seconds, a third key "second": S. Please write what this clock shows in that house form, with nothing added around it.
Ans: {"hour": 0, "minute": 41}
